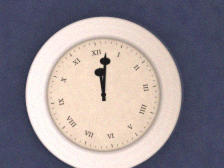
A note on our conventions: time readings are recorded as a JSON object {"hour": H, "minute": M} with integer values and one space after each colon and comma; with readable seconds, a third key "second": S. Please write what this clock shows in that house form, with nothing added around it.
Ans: {"hour": 12, "minute": 2}
